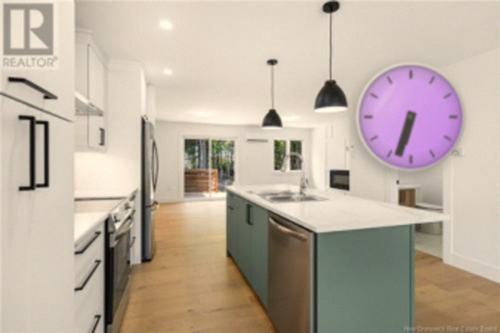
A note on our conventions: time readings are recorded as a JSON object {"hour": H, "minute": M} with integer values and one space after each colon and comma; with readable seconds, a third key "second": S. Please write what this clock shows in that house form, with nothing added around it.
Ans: {"hour": 6, "minute": 33}
